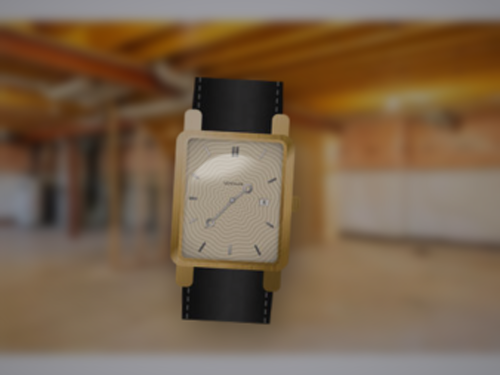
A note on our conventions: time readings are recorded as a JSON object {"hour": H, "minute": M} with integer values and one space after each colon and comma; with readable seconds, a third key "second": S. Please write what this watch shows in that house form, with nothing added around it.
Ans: {"hour": 1, "minute": 37}
